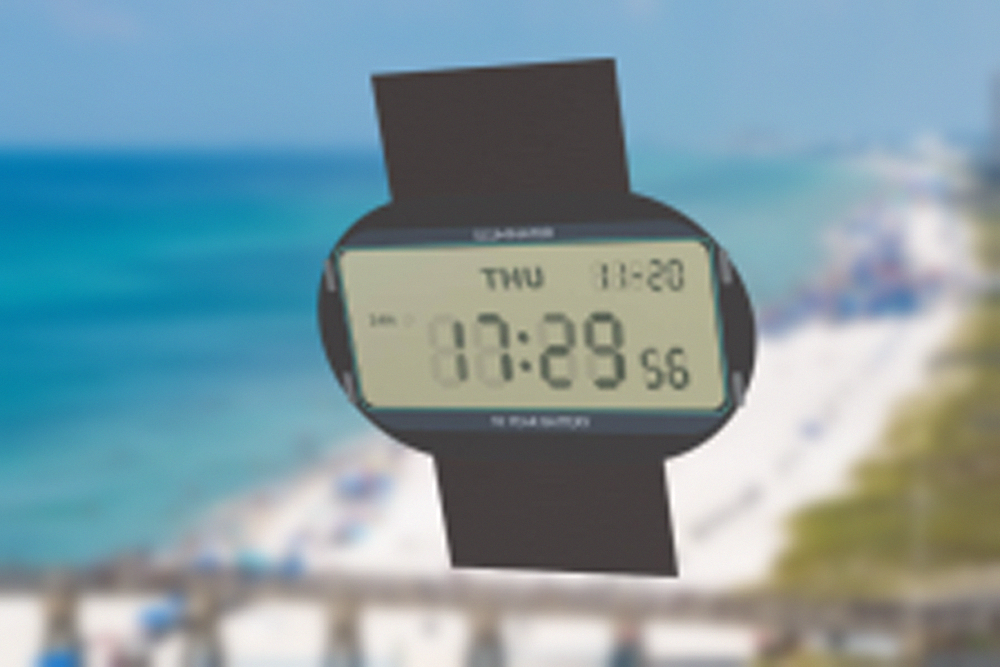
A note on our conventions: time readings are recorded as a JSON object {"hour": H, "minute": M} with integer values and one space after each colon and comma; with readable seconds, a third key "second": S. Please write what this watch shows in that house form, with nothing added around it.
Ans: {"hour": 17, "minute": 29, "second": 56}
